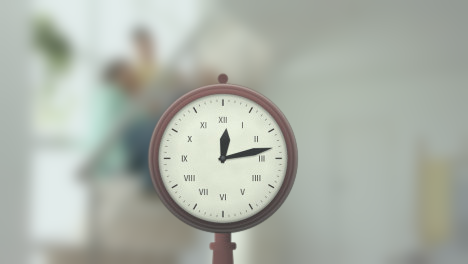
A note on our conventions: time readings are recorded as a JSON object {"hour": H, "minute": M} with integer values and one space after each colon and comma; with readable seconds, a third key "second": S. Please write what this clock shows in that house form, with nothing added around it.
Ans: {"hour": 12, "minute": 13}
